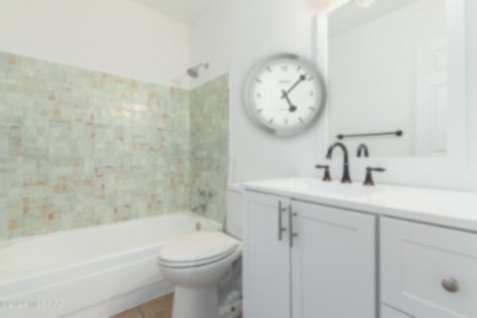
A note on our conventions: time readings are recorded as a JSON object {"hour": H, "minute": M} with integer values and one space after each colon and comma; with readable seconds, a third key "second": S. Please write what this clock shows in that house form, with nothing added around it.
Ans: {"hour": 5, "minute": 8}
